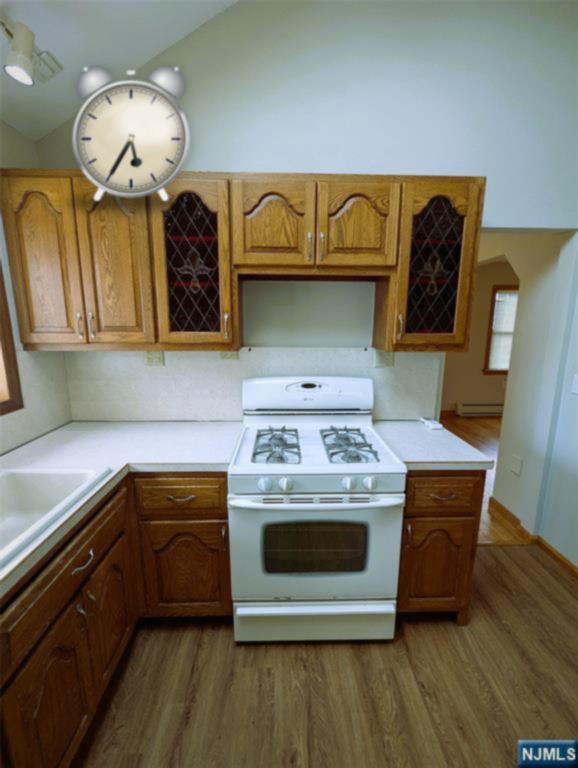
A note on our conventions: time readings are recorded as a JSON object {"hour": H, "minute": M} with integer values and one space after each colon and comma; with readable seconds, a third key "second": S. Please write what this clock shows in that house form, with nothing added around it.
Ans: {"hour": 5, "minute": 35}
